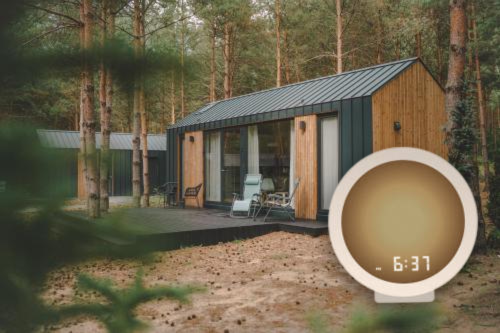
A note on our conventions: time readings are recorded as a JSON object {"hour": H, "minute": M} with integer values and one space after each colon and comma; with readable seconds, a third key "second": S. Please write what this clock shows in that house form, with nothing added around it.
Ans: {"hour": 6, "minute": 37}
